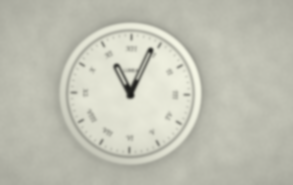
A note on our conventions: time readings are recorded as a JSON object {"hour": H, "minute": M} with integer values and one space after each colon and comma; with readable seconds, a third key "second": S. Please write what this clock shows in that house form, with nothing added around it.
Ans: {"hour": 11, "minute": 4}
